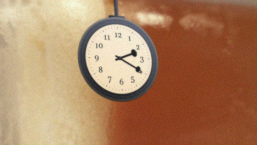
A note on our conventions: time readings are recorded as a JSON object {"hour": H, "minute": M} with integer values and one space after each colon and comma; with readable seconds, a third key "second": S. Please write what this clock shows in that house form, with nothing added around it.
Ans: {"hour": 2, "minute": 20}
